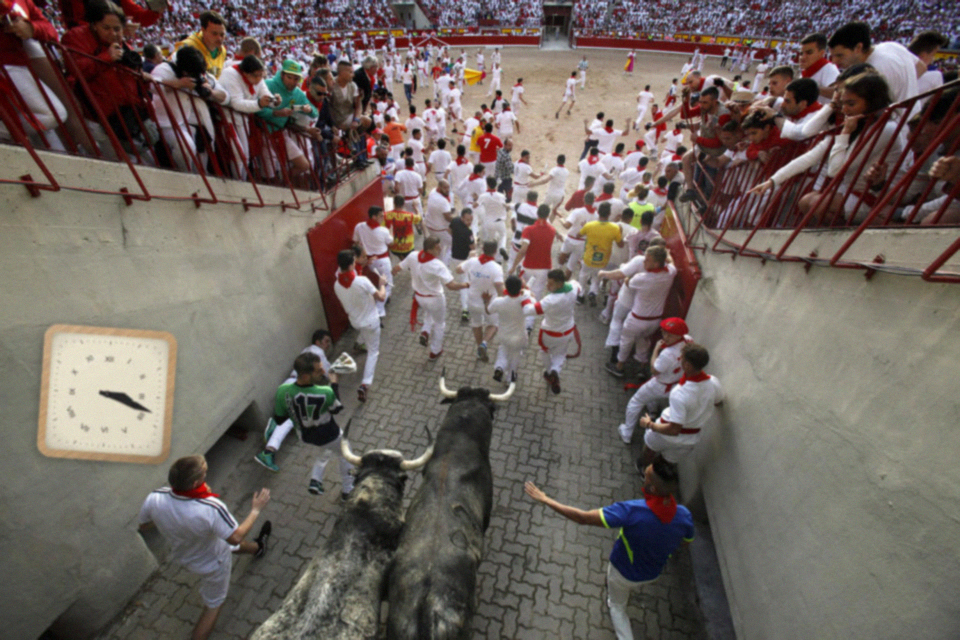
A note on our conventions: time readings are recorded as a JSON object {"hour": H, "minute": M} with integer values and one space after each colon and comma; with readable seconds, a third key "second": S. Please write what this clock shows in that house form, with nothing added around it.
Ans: {"hour": 3, "minute": 18}
